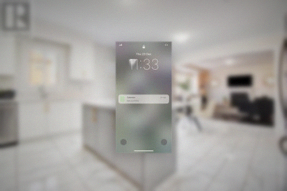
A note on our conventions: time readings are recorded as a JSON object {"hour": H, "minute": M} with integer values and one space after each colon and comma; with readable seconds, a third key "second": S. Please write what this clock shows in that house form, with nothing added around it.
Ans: {"hour": 11, "minute": 33}
